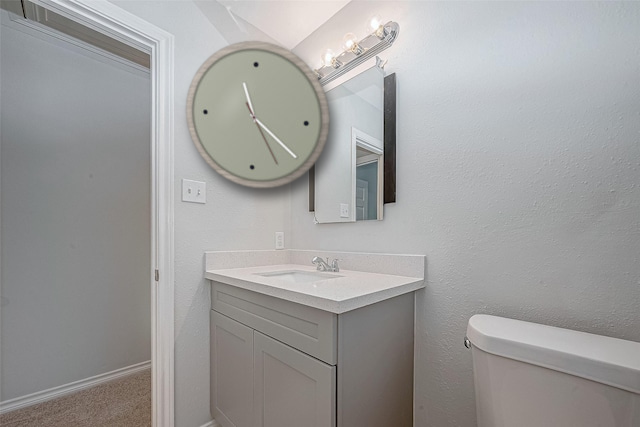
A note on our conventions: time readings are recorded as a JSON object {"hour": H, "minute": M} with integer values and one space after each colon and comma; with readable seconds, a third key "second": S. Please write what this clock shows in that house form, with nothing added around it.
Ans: {"hour": 11, "minute": 21, "second": 25}
